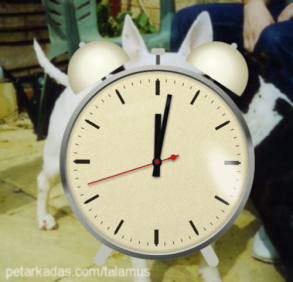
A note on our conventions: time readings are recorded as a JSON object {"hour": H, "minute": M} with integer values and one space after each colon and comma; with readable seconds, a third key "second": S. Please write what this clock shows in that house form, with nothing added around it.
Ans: {"hour": 12, "minute": 1, "second": 42}
